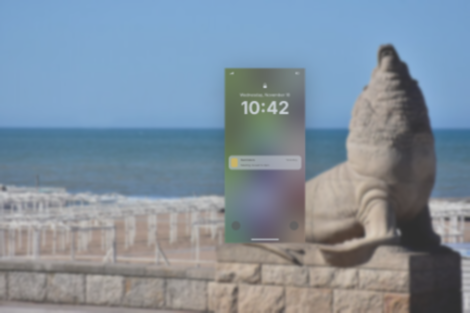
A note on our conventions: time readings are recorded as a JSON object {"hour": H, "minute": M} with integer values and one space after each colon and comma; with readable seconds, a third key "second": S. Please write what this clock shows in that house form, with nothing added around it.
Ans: {"hour": 10, "minute": 42}
